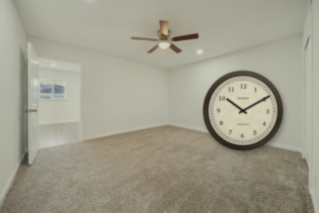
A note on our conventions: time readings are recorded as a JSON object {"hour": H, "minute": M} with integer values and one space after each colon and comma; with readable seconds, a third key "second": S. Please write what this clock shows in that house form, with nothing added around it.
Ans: {"hour": 10, "minute": 10}
